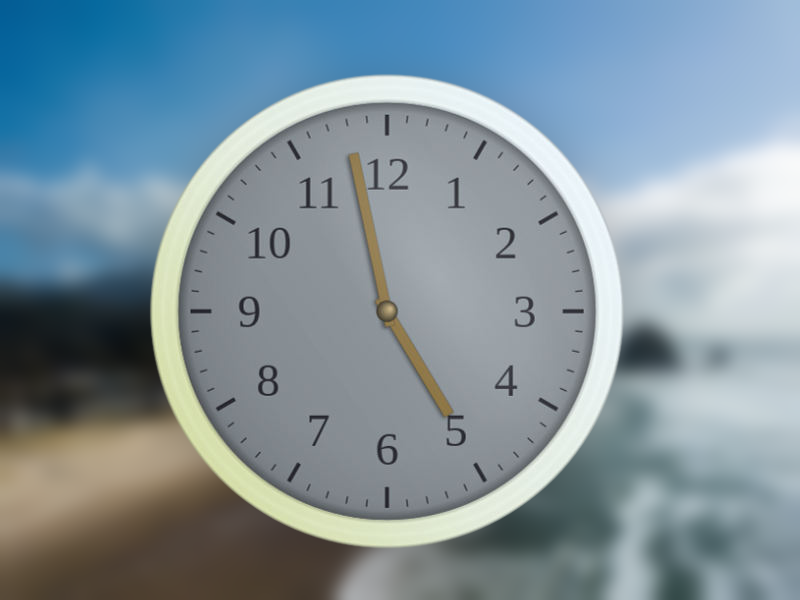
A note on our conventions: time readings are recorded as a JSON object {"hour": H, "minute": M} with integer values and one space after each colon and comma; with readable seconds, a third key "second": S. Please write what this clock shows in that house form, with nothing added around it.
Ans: {"hour": 4, "minute": 58}
